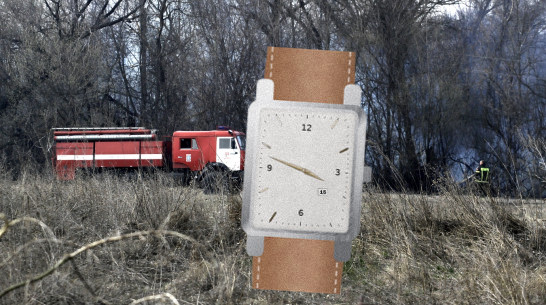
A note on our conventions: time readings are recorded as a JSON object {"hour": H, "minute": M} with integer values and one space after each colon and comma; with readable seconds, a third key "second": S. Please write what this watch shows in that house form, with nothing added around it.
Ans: {"hour": 3, "minute": 48}
